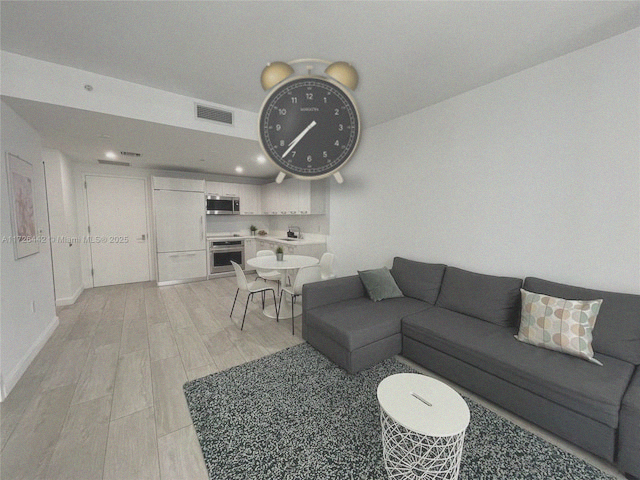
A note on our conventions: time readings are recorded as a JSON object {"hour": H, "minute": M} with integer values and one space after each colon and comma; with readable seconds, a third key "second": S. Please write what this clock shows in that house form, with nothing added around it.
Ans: {"hour": 7, "minute": 37}
